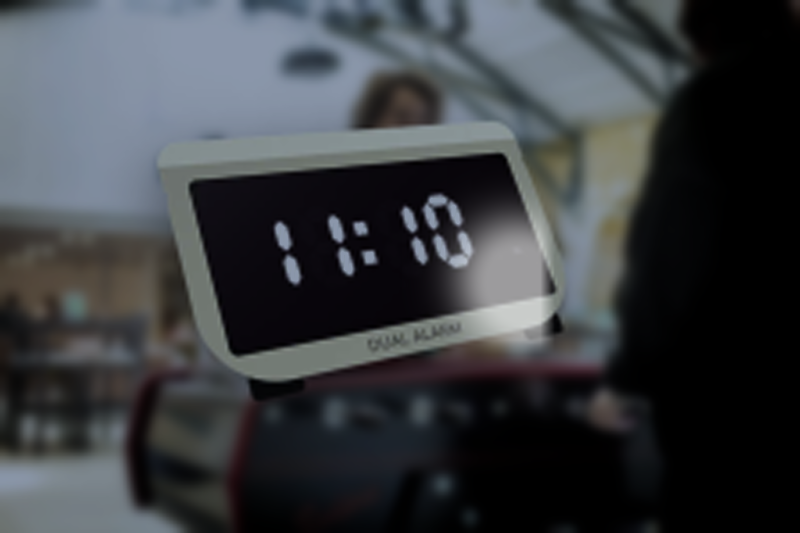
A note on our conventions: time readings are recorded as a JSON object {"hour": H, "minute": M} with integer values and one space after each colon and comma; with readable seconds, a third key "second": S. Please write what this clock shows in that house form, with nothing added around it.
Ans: {"hour": 11, "minute": 10}
